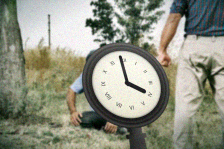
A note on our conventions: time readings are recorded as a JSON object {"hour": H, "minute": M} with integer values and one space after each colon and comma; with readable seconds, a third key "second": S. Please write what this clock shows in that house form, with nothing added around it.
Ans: {"hour": 3, "minute": 59}
